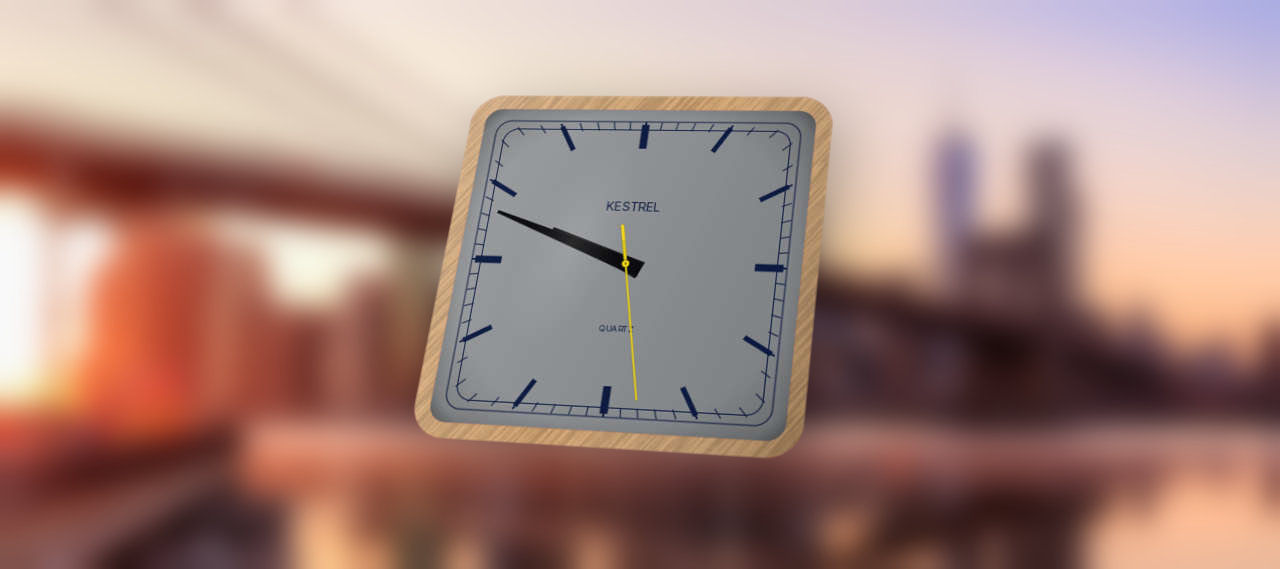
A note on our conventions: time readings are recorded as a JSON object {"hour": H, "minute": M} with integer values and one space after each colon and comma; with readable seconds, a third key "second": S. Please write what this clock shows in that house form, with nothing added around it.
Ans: {"hour": 9, "minute": 48, "second": 28}
